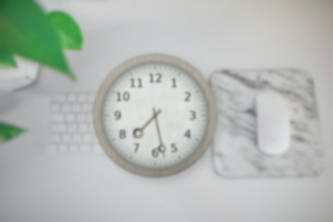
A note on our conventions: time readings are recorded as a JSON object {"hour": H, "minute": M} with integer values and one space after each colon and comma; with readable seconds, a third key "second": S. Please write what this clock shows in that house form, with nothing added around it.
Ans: {"hour": 7, "minute": 28}
